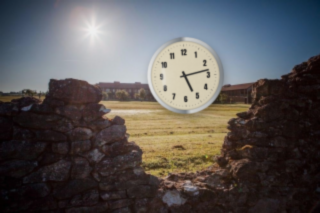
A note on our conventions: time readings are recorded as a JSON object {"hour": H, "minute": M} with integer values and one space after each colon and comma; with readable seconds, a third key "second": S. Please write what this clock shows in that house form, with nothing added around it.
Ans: {"hour": 5, "minute": 13}
